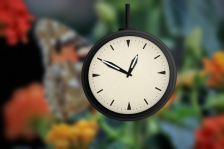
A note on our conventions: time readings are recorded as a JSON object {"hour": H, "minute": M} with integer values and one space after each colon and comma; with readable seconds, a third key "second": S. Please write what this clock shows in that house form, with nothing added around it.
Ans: {"hour": 12, "minute": 50}
